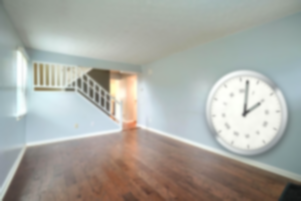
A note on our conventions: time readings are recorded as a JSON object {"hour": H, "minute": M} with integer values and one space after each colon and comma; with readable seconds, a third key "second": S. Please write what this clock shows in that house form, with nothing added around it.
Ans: {"hour": 2, "minute": 2}
